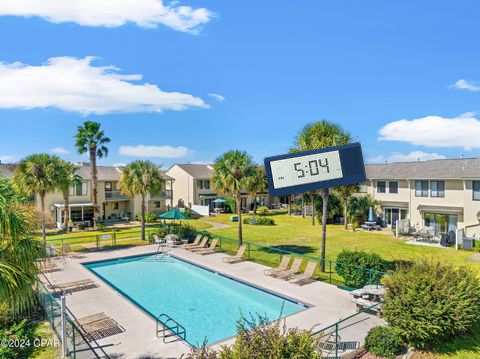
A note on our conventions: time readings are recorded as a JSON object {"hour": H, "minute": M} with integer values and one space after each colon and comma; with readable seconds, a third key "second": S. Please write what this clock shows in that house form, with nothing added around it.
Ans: {"hour": 5, "minute": 4}
